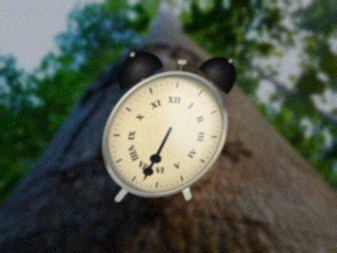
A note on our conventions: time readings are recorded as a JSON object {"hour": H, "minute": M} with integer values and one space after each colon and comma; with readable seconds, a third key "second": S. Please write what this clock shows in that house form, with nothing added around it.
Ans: {"hour": 6, "minute": 33}
